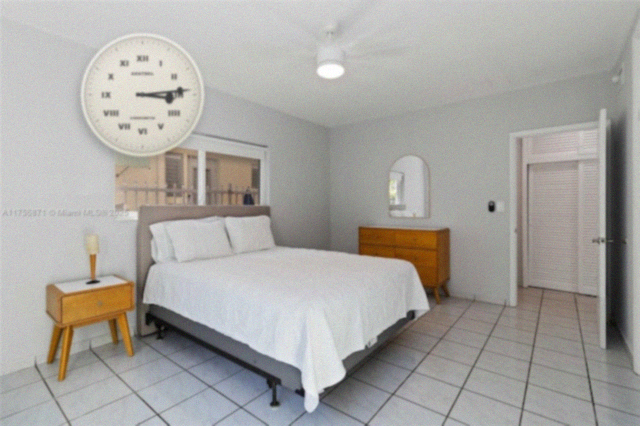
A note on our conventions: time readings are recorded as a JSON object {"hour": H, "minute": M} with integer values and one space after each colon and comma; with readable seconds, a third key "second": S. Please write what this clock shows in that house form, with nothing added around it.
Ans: {"hour": 3, "minute": 14}
